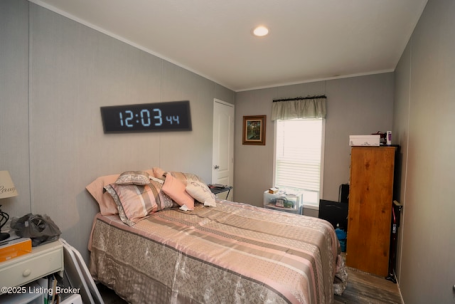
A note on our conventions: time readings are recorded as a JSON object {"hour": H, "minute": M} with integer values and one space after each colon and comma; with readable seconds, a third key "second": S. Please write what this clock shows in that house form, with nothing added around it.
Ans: {"hour": 12, "minute": 3, "second": 44}
